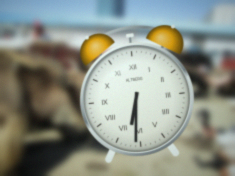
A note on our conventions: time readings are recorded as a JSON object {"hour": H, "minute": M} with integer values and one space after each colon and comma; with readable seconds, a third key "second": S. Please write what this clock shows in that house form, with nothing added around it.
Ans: {"hour": 6, "minute": 31}
